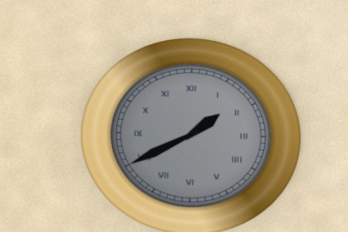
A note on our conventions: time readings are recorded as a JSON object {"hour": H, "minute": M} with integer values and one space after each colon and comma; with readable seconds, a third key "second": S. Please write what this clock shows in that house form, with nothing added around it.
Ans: {"hour": 1, "minute": 40}
